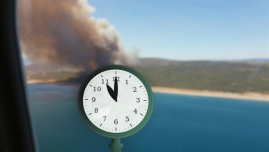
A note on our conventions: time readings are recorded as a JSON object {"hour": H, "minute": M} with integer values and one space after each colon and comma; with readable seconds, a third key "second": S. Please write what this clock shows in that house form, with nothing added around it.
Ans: {"hour": 11, "minute": 0}
